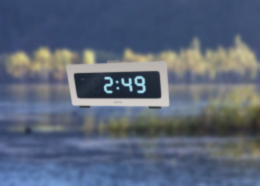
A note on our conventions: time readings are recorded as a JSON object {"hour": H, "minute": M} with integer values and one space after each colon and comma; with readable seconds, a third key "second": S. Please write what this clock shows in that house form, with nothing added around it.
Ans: {"hour": 2, "minute": 49}
